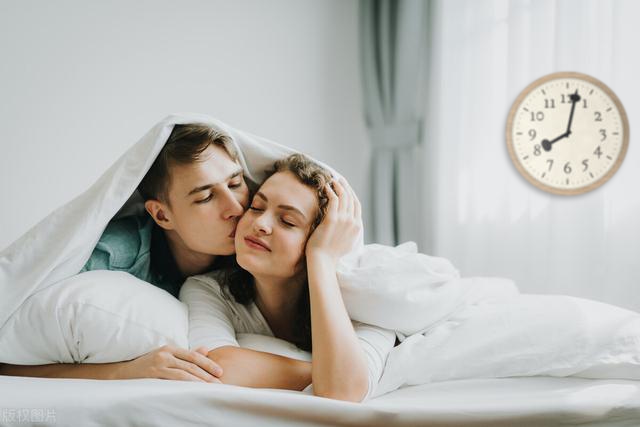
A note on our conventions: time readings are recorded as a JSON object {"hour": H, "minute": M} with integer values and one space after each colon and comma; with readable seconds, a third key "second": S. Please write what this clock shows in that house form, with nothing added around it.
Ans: {"hour": 8, "minute": 2}
